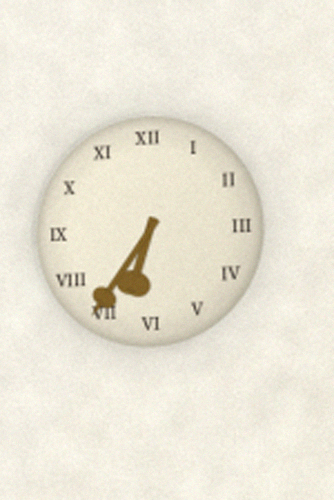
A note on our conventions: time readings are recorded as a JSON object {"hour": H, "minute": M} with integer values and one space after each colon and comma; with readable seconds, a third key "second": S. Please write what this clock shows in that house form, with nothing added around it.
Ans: {"hour": 6, "minute": 36}
